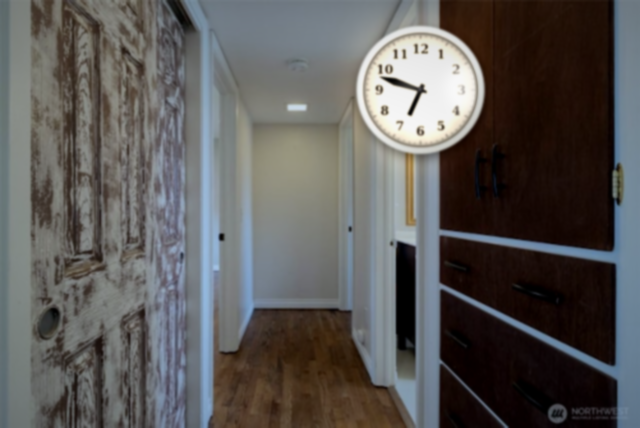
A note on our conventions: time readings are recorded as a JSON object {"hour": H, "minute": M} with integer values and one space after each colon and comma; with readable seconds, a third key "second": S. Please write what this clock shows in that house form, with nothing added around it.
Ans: {"hour": 6, "minute": 48}
